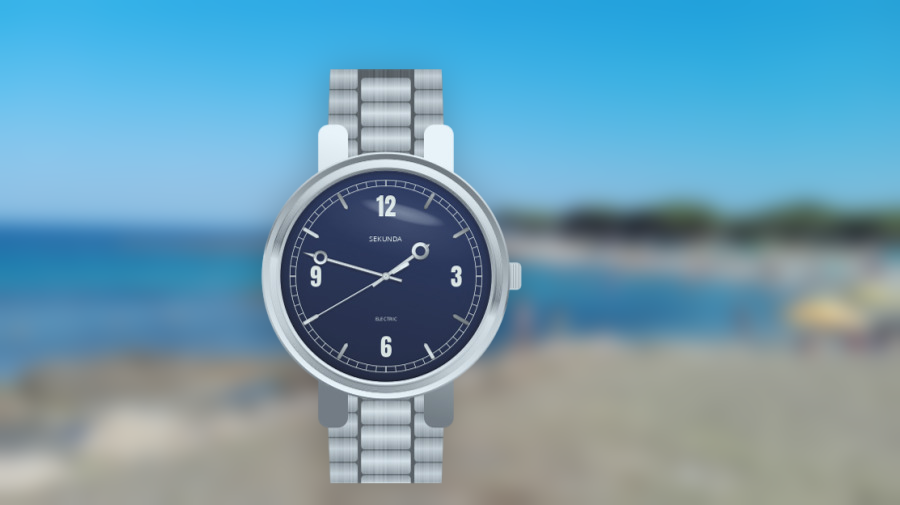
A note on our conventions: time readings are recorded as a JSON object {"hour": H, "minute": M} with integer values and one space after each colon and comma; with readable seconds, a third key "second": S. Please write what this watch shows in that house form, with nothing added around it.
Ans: {"hour": 1, "minute": 47, "second": 40}
